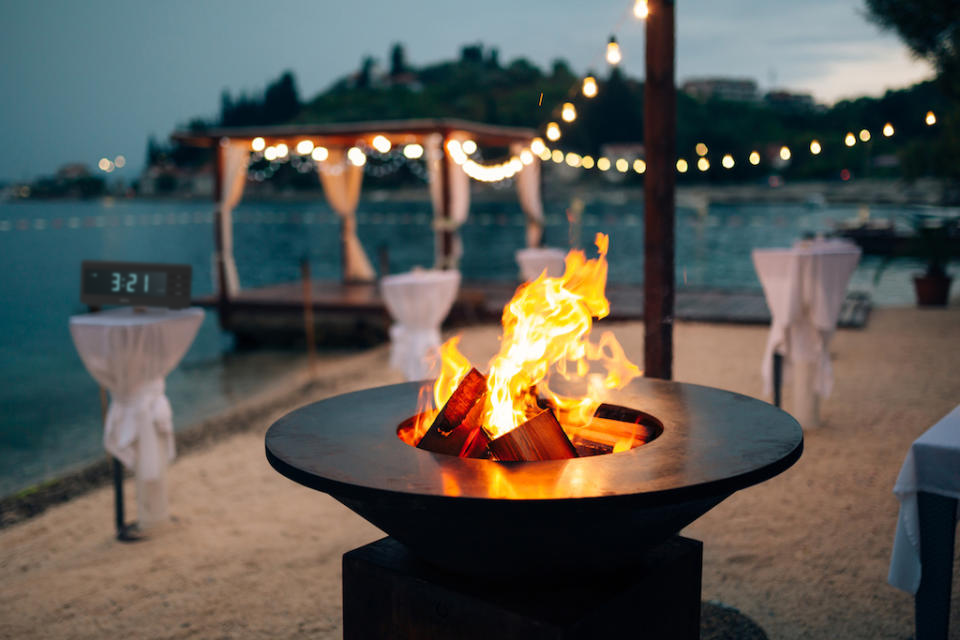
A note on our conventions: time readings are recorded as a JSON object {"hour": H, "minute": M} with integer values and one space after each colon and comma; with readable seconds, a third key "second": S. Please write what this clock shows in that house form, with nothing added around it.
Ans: {"hour": 3, "minute": 21}
